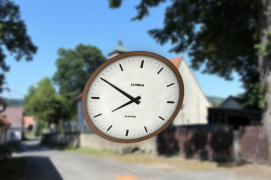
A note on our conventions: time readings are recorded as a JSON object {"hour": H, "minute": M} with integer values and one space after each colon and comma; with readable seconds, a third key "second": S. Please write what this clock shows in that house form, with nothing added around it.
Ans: {"hour": 7, "minute": 50}
